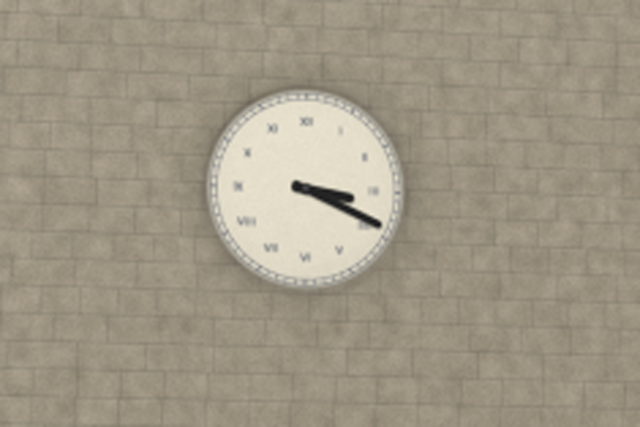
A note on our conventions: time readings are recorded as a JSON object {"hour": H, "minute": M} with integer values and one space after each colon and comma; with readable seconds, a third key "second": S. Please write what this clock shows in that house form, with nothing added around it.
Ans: {"hour": 3, "minute": 19}
